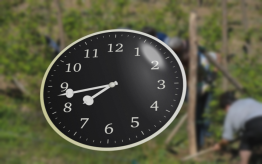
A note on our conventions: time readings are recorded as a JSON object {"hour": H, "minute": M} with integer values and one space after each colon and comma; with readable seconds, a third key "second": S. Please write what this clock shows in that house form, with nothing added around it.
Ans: {"hour": 7, "minute": 43}
